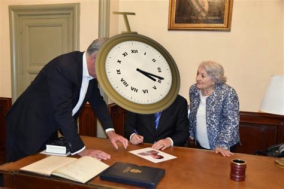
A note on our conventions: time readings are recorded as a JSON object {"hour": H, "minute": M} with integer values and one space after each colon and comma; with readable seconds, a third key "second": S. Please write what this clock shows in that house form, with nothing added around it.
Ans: {"hour": 4, "minute": 19}
